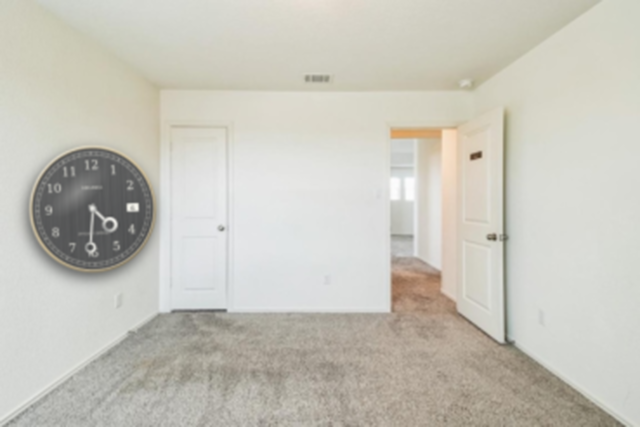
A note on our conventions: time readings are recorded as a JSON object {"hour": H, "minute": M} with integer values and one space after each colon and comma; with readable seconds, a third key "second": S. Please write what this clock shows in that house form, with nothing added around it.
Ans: {"hour": 4, "minute": 31}
